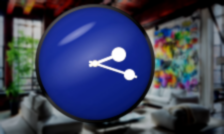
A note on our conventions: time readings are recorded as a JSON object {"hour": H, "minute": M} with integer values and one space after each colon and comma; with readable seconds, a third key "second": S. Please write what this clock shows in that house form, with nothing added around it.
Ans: {"hour": 2, "minute": 18}
